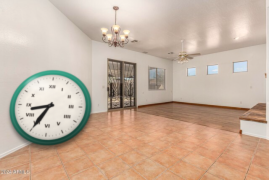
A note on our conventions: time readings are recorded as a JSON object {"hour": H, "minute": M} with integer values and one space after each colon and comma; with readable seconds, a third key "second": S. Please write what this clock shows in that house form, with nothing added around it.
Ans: {"hour": 8, "minute": 35}
